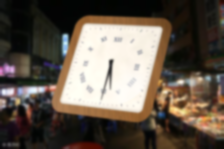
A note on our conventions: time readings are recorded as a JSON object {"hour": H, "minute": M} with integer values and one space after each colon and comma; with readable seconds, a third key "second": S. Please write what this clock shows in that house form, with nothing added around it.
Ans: {"hour": 5, "minute": 30}
